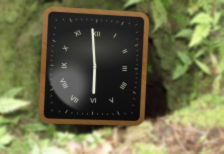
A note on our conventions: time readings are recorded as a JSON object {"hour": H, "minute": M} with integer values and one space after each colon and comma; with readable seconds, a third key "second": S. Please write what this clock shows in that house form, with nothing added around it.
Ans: {"hour": 5, "minute": 59}
